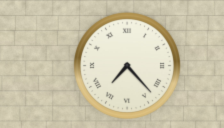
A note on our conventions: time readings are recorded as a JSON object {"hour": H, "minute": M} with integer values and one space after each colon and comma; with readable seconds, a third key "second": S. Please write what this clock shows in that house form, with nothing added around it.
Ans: {"hour": 7, "minute": 23}
